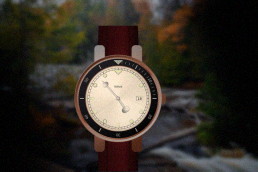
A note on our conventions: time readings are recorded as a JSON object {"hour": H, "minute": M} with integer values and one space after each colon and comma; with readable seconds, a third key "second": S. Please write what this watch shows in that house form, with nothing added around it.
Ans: {"hour": 4, "minute": 53}
